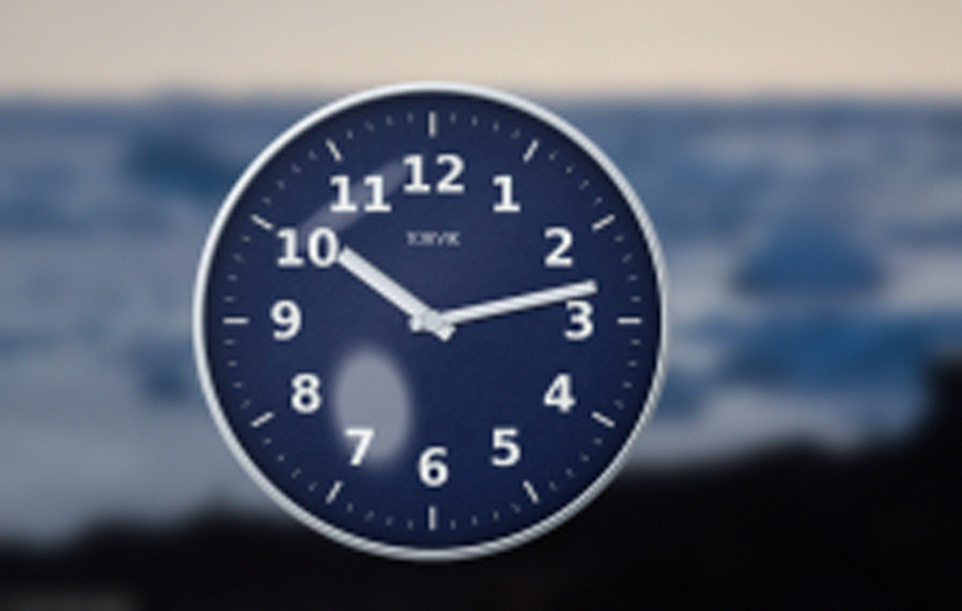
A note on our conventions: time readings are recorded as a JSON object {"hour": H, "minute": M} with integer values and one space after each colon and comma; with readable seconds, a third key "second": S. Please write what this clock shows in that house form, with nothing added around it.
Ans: {"hour": 10, "minute": 13}
